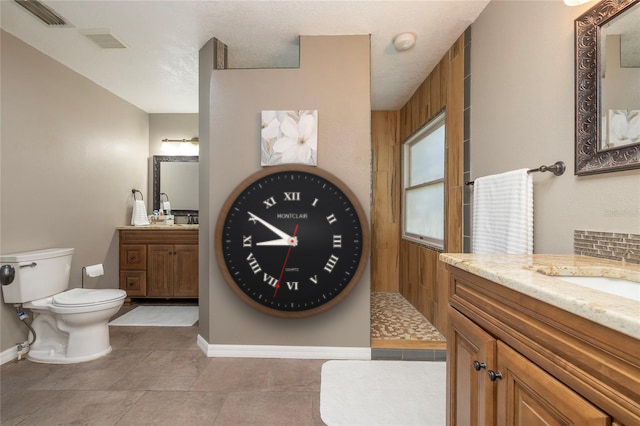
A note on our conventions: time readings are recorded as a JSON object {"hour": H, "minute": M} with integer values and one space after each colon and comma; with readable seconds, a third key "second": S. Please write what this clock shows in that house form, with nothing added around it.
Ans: {"hour": 8, "minute": 50, "second": 33}
